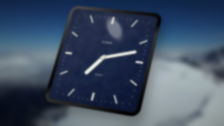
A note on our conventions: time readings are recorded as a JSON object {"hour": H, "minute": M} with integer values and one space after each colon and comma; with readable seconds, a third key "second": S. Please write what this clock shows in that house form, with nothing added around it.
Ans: {"hour": 7, "minute": 12}
